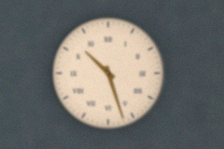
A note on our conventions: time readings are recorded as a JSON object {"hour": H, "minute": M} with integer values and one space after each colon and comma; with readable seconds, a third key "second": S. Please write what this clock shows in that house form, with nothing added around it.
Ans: {"hour": 10, "minute": 27}
